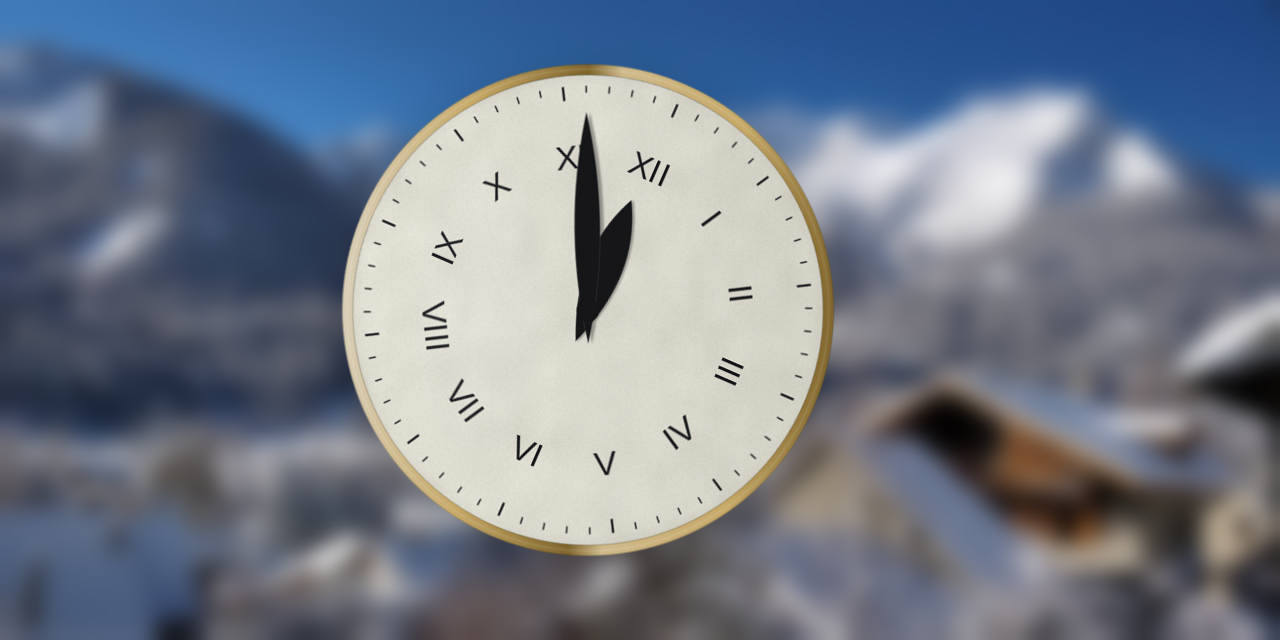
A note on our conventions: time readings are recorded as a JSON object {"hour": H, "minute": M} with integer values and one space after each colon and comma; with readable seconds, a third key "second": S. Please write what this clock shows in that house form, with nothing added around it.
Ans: {"hour": 11, "minute": 56}
